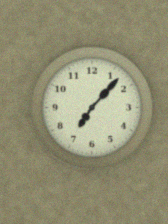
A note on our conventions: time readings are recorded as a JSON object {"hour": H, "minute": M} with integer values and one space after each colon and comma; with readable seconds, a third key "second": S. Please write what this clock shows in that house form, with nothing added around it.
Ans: {"hour": 7, "minute": 7}
